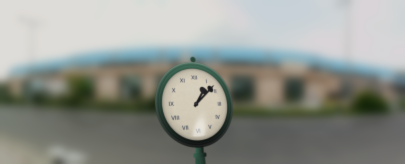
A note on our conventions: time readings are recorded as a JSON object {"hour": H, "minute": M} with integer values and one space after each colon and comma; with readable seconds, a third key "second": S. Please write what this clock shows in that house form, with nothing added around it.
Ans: {"hour": 1, "minute": 8}
